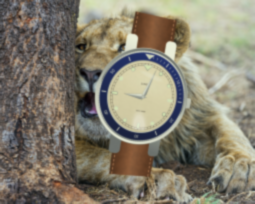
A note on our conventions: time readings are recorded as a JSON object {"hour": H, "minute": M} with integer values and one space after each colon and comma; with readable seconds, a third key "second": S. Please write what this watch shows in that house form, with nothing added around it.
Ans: {"hour": 9, "minute": 3}
